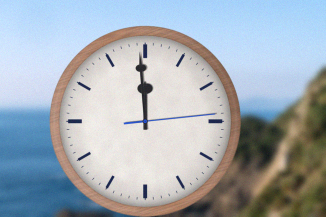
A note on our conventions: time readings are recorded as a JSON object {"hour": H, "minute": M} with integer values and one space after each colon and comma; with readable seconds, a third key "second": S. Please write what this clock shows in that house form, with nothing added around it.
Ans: {"hour": 11, "minute": 59, "second": 14}
